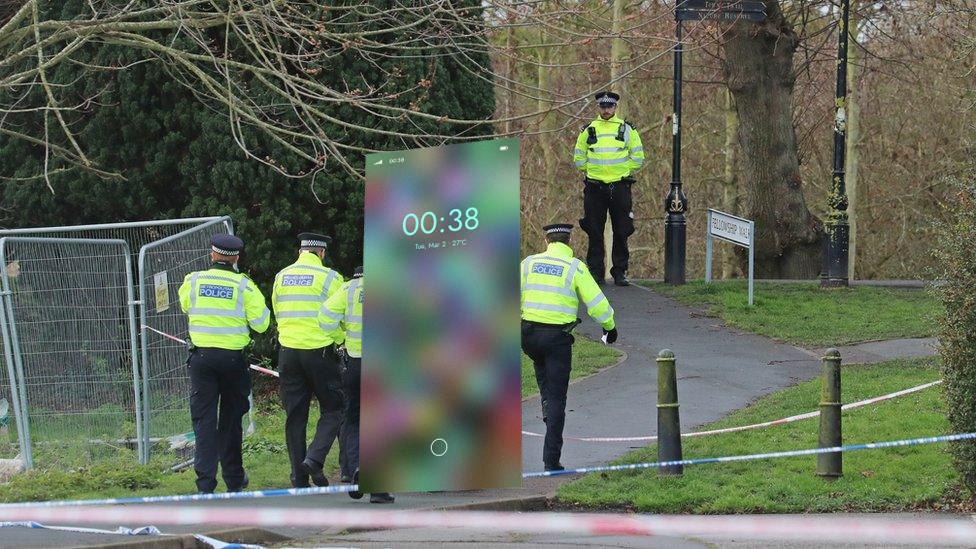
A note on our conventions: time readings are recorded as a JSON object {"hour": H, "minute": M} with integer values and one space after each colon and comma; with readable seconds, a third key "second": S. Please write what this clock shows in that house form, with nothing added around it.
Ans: {"hour": 0, "minute": 38}
